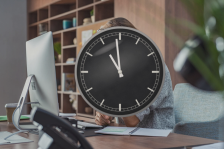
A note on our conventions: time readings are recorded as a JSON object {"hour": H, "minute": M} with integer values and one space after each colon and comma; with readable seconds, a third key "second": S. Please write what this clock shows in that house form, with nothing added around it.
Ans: {"hour": 10, "minute": 59}
